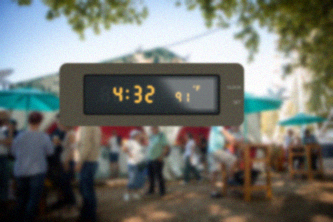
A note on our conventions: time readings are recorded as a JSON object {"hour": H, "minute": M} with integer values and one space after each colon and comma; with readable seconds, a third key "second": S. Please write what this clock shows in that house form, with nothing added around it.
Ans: {"hour": 4, "minute": 32}
